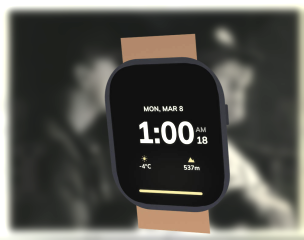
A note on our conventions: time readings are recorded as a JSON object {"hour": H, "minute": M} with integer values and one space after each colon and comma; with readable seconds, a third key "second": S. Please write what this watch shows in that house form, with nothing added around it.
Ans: {"hour": 1, "minute": 0, "second": 18}
